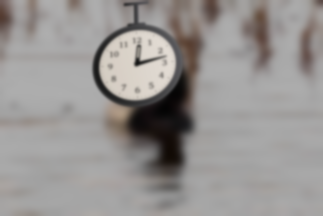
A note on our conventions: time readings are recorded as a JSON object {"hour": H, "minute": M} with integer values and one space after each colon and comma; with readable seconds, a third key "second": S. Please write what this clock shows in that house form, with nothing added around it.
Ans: {"hour": 12, "minute": 13}
